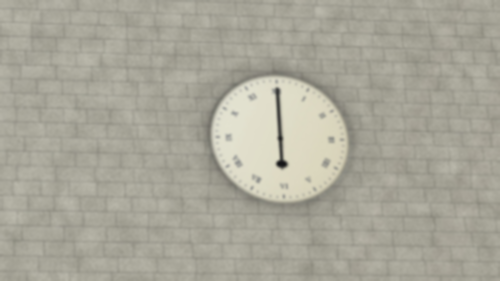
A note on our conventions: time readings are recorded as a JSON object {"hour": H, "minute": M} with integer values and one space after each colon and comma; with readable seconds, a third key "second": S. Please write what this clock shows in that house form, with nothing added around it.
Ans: {"hour": 6, "minute": 0}
